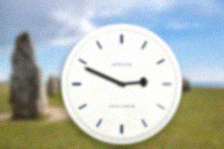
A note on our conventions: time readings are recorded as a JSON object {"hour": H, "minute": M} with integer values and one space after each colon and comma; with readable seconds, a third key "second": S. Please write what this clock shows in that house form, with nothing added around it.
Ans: {"hour": 2, "minute": 49}
